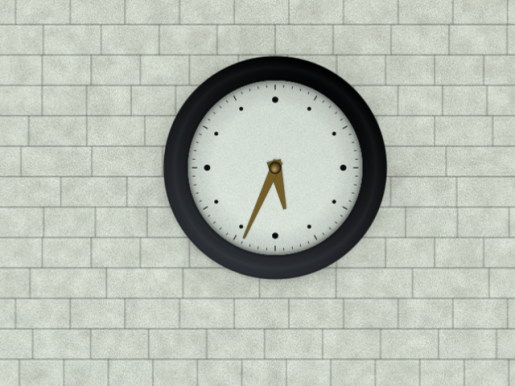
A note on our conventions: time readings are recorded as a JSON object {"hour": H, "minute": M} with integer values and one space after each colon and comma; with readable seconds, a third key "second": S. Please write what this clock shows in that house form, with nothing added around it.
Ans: {"hour": 5, "minute": 34}
